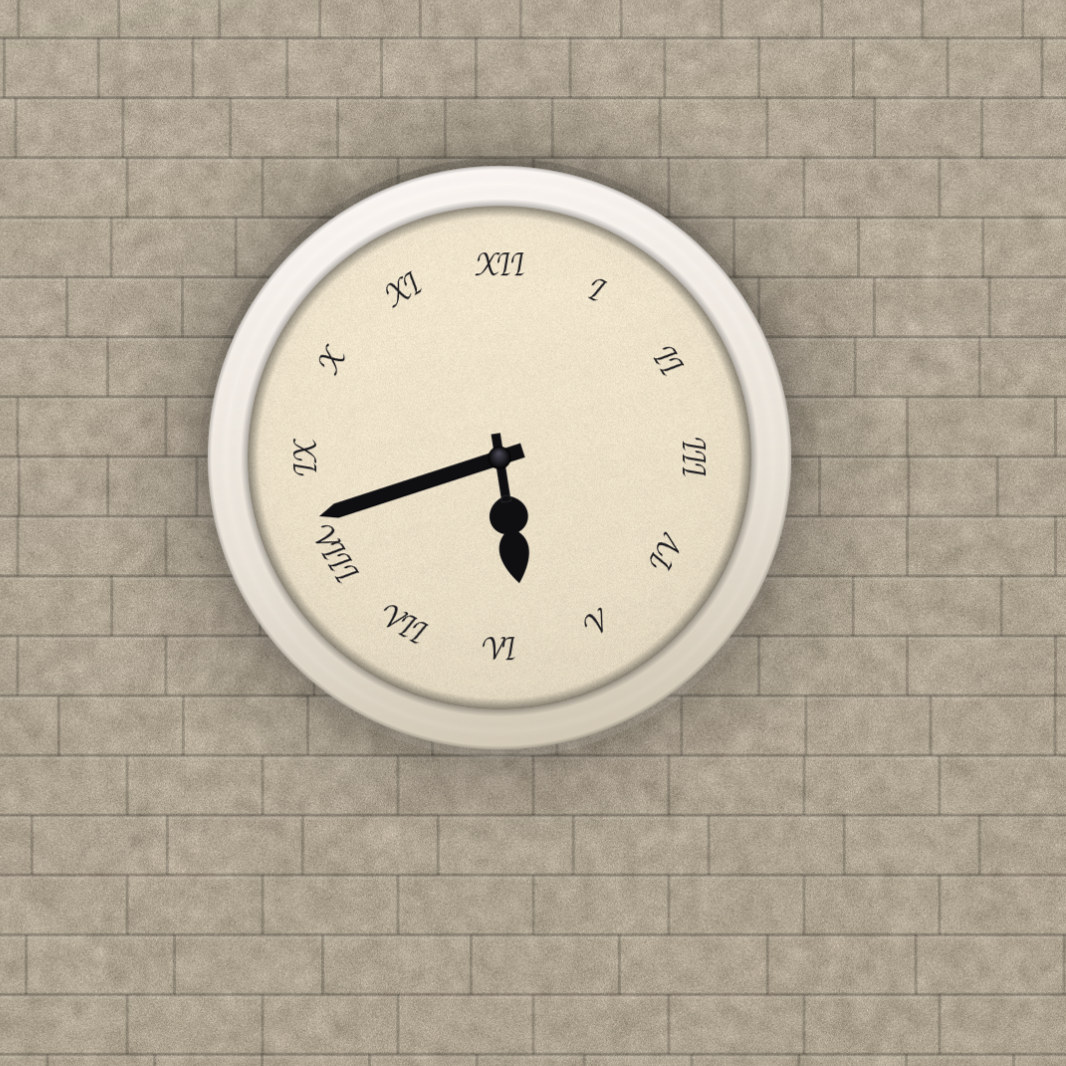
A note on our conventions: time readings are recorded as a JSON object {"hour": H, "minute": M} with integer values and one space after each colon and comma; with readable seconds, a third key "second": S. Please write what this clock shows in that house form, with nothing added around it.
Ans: {"hour": 5, "minute": 42}
